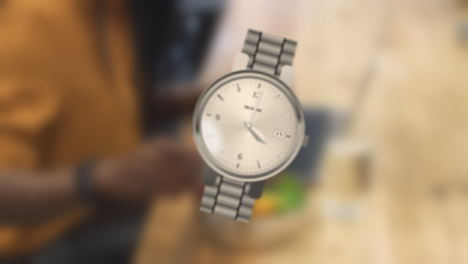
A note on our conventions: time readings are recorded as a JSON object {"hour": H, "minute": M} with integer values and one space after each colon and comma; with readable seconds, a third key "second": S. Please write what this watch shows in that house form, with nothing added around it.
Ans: {"hour": 4, "minute": 1}
